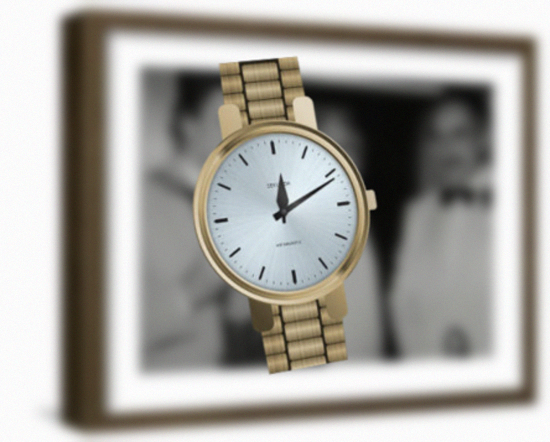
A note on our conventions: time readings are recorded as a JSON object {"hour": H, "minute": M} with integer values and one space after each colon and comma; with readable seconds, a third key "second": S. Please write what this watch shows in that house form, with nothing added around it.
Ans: {"hour": 12, "minute": 11}
